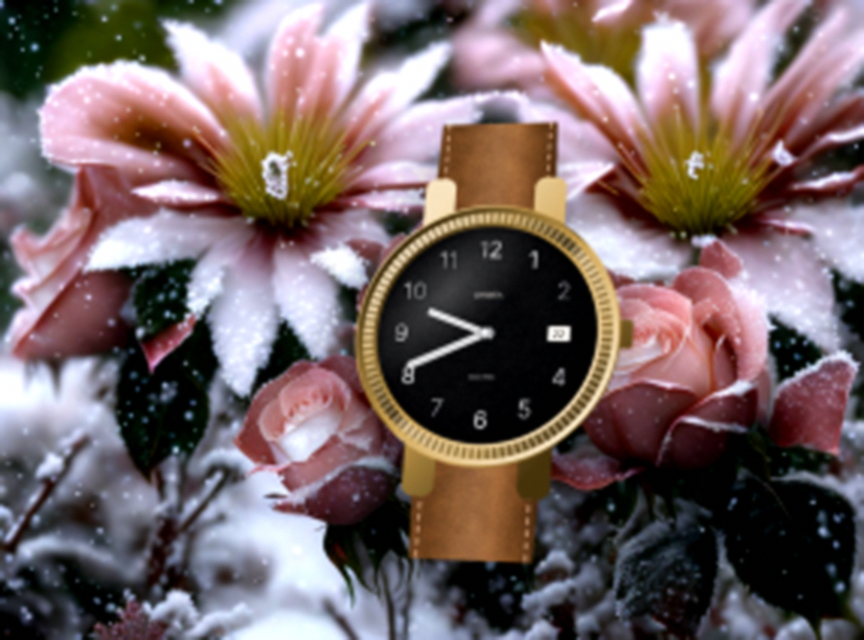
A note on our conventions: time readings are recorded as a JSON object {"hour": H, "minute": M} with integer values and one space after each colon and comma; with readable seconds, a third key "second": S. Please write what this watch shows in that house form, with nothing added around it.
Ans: {"hour": 9, "minute": 41}
